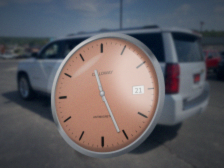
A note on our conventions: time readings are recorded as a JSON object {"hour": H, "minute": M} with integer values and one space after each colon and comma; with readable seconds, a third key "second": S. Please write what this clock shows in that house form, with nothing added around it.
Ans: {"hour": 11, "minute": 26}
